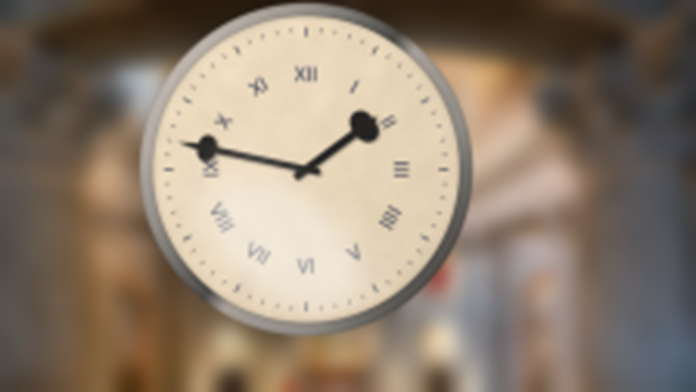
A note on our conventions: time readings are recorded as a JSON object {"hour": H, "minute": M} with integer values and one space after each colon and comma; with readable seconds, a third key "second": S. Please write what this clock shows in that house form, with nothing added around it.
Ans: {"hour": 1, "minute": 47}
